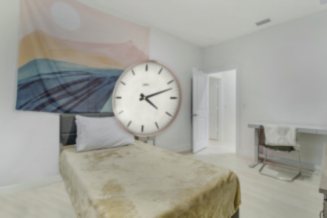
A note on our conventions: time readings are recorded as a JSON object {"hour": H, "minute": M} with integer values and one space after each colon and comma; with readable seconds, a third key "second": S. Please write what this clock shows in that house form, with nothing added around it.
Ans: {"hour": 4, "minute": 12}
